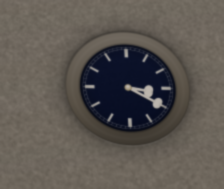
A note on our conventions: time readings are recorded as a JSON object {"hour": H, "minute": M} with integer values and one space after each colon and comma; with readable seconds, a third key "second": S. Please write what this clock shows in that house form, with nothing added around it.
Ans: {"hour": 3, "minute": 20}
